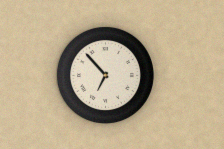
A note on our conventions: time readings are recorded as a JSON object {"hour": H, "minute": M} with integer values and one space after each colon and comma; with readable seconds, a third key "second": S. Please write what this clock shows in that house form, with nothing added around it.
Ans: {"hour": 6, "minute": 53}
